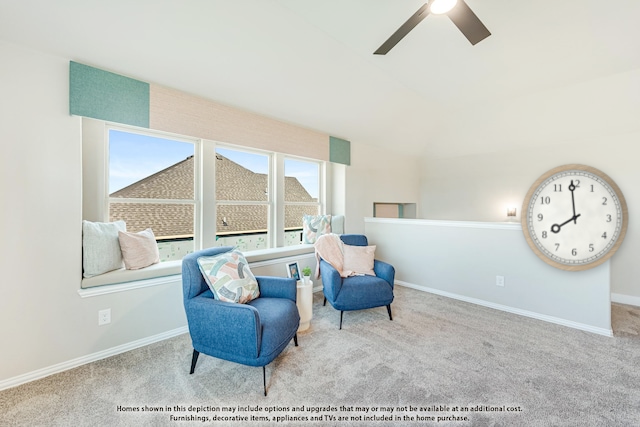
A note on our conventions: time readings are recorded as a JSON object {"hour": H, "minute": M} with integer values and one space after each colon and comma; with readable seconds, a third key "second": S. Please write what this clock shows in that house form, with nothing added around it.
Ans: {"hour": 7, "minute": 59}
